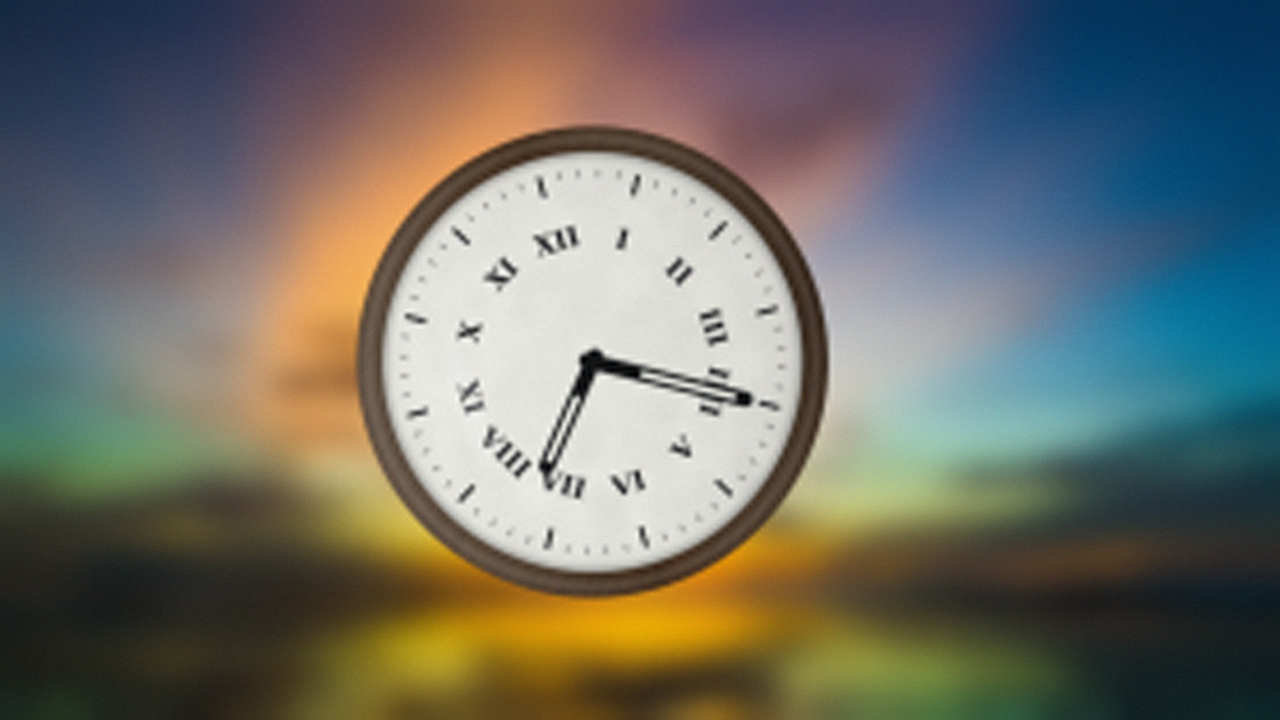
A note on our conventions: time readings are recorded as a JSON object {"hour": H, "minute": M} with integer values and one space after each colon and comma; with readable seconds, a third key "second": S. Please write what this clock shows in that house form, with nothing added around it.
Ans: {"hour": 7, "minute": 20}
